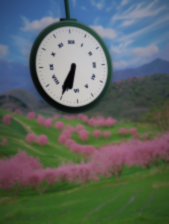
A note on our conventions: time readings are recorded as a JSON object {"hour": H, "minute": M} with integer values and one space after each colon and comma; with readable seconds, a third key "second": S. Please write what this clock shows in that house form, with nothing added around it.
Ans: {"hour": 6, "minute": 35}
